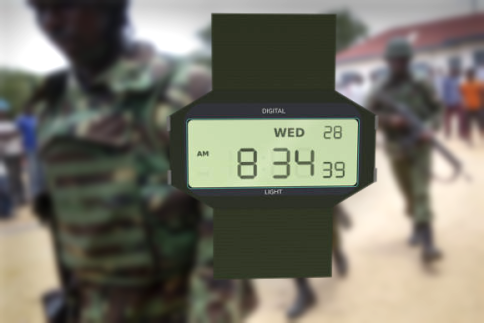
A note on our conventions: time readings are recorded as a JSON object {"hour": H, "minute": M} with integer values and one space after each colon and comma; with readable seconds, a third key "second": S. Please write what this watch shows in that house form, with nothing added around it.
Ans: {"hour": 8, "minute": 34, "second": 39}
